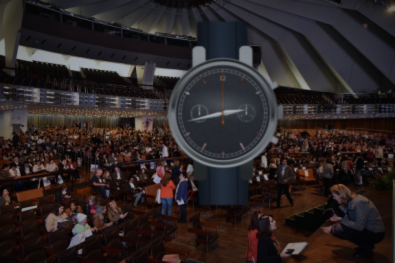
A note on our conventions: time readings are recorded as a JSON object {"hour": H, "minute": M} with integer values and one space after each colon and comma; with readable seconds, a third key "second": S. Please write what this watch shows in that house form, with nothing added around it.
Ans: {"hour": 2, "minute": 43}
